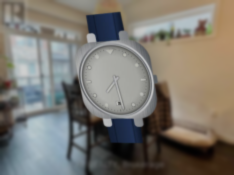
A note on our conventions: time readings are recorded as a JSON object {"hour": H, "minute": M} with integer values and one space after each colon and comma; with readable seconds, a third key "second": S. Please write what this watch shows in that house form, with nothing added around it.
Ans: {"hour": 7, "minute": 29}
